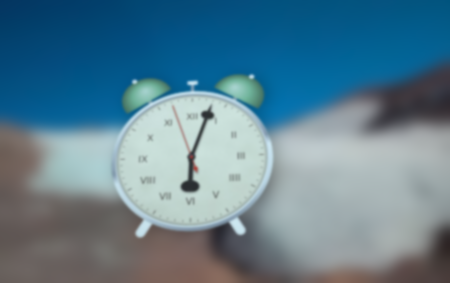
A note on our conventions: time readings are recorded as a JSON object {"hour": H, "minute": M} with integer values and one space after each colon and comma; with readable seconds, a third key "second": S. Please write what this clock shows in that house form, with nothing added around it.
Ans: {"hour": 6, "minute": 2, "second": 57}
